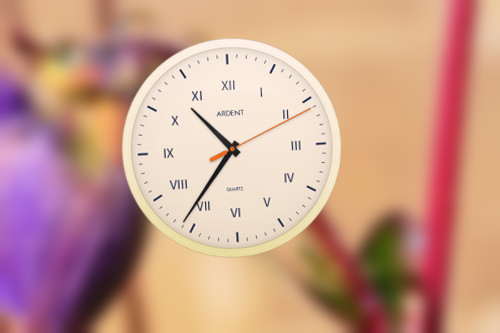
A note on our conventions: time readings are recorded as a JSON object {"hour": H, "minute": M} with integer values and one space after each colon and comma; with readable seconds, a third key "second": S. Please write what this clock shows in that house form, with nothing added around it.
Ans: {"hour": 10, "minute": 36, "second": 11}
